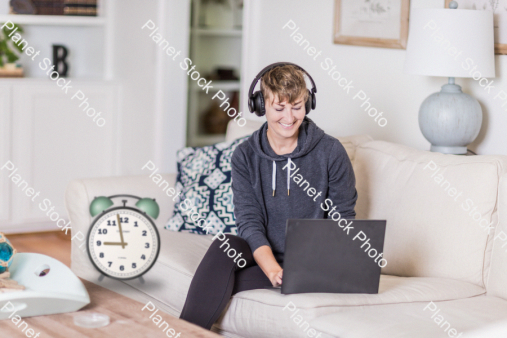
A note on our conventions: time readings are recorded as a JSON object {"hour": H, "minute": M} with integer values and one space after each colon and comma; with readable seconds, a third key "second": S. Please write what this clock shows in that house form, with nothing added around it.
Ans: {"hour": 8, "minute": 58}
